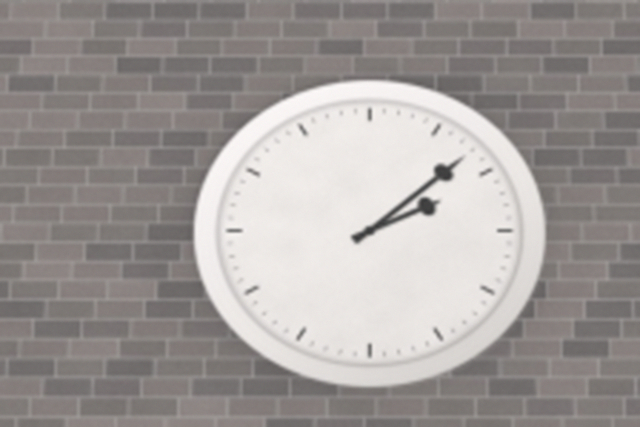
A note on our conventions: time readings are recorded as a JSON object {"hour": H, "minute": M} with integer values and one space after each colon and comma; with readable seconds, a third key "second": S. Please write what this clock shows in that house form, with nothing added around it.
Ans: {"hour": 2, "minute": 8}
